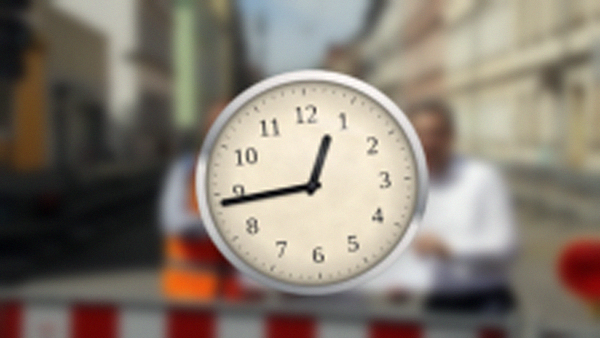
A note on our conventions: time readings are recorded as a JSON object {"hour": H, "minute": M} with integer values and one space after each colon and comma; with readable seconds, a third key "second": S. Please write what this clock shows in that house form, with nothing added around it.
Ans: {"hour": 12, "minute": 44}
